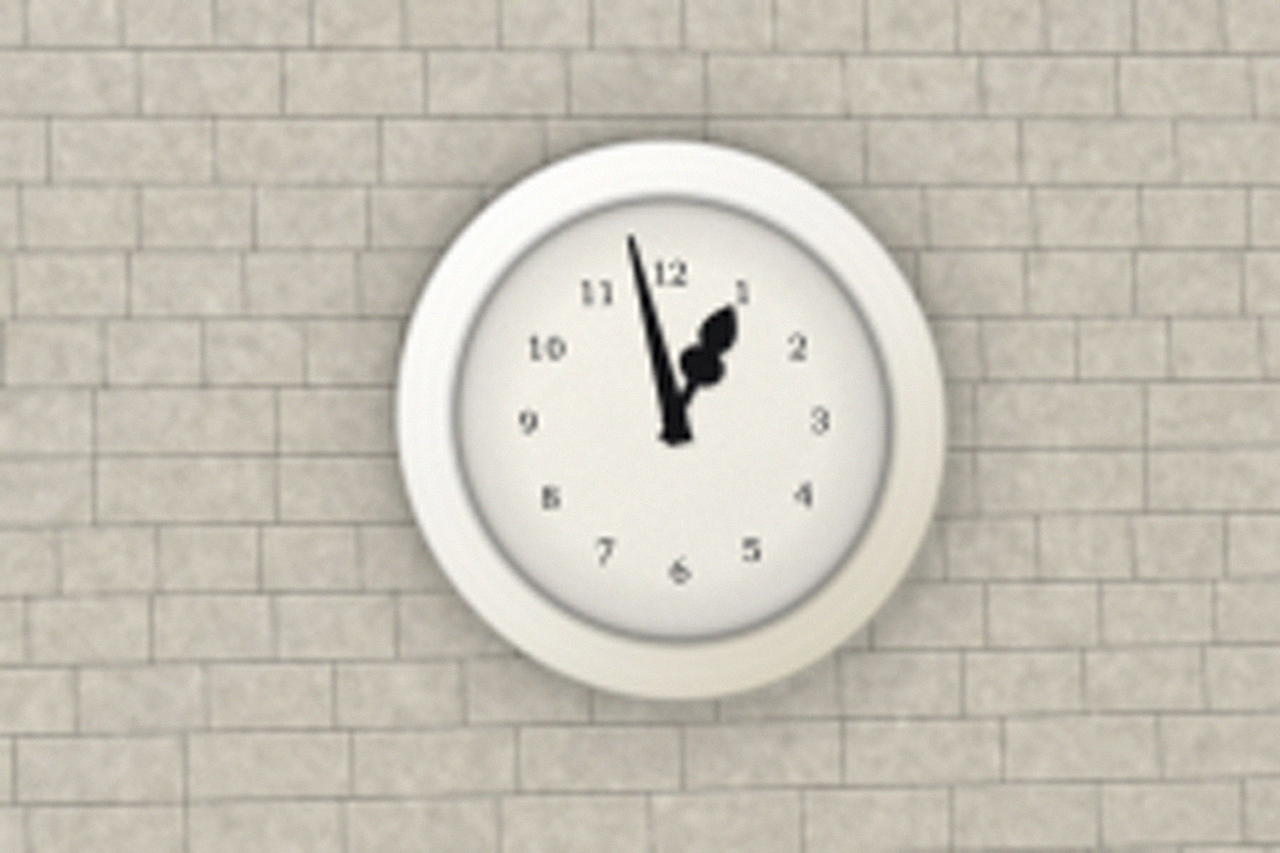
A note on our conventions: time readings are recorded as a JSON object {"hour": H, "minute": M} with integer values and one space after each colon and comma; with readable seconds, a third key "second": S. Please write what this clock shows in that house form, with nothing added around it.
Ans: {"hour": 12, "minute": 58}
